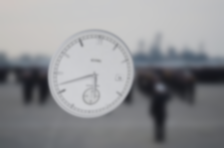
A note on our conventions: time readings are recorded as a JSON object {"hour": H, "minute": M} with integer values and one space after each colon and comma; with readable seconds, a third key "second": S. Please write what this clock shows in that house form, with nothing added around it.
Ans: {"hour": 5, "minute": 42}
